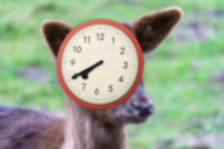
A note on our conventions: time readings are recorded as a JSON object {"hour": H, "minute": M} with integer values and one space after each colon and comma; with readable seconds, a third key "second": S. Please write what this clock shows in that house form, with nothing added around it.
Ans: {"hour": 7, "minute": 40}
